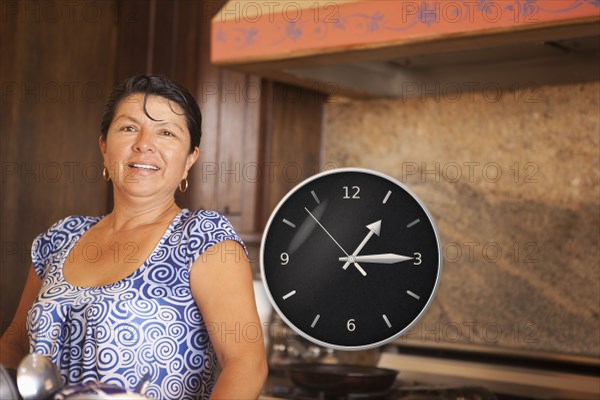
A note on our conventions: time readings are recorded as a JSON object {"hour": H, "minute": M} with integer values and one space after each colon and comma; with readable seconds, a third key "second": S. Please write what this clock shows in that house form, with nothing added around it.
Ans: {"hour": 1, "minute": 14, "second": 53}
